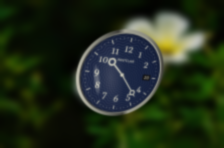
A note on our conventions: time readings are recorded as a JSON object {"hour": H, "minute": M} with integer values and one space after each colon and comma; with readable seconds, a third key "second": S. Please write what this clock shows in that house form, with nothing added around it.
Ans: {"hour": 10, "minute": 23}
